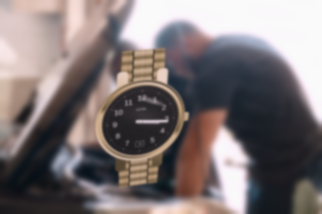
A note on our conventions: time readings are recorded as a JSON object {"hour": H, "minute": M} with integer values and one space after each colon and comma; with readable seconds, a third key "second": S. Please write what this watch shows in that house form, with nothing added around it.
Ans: {"hour": 3, "minute": 16}
